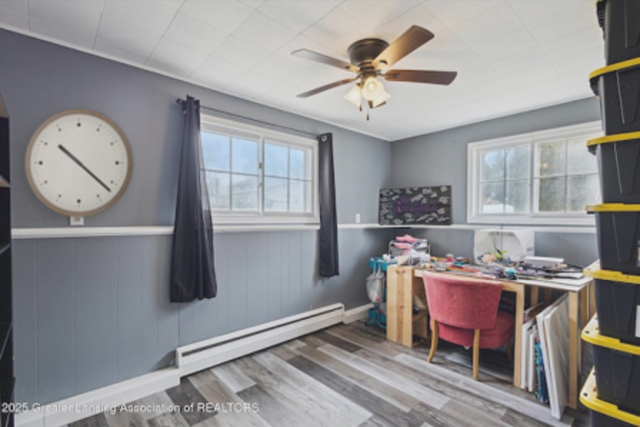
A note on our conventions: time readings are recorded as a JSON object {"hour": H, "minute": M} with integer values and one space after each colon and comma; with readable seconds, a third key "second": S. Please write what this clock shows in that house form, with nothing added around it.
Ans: {"hour": 10, "minute": 22}
